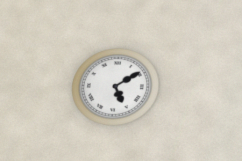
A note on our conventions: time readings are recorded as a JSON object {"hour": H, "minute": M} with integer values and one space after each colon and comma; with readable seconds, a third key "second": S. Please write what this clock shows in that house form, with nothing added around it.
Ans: {"hour": 5, "minute": 9}
